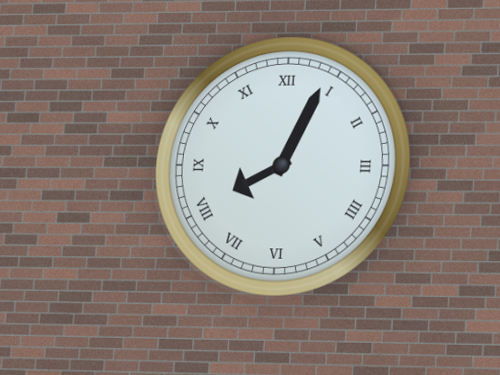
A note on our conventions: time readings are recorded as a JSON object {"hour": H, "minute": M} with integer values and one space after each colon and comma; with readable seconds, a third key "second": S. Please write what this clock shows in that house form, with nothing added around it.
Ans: {"hour": 8, "minute": 4}
